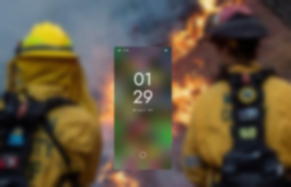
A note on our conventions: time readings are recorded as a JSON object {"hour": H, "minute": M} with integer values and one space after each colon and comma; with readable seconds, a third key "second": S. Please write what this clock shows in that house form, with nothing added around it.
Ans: {"hour": 1, "minute": 29}
